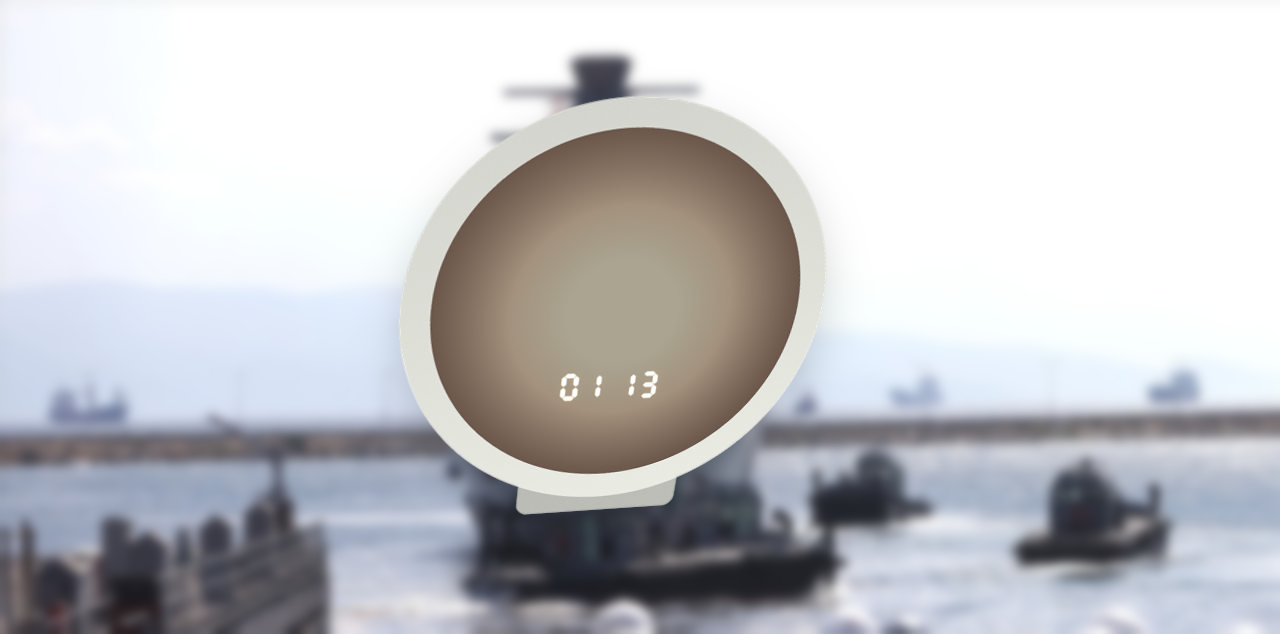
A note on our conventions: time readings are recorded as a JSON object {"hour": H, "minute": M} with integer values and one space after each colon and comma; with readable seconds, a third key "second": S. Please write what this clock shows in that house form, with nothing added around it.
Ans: {"hour": 1, "minute": 13}
